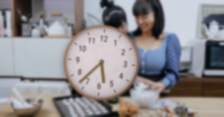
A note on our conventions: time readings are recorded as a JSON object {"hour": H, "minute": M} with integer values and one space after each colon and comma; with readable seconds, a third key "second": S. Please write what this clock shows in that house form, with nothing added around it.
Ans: {"hour": 5, "minute": 37}
